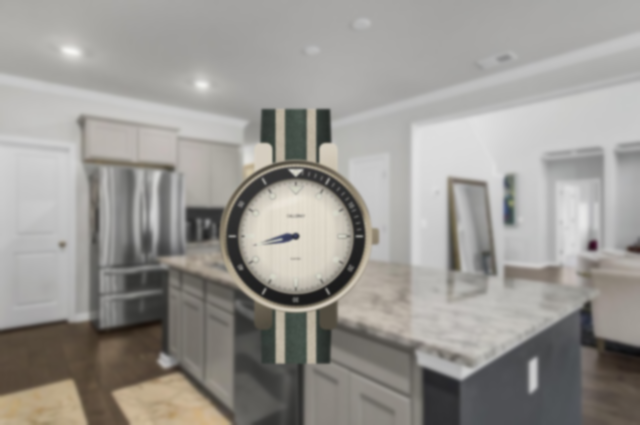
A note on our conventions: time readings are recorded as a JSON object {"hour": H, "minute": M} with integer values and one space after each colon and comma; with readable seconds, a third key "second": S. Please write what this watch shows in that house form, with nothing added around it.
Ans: {"hour": 8, "minute": 43}
